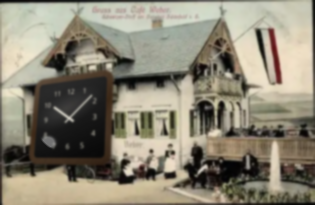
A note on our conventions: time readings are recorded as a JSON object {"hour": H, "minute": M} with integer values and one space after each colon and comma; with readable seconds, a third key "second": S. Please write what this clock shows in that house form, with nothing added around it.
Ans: {"hour": 10, "minute": 8}
